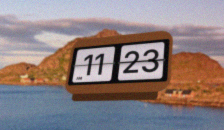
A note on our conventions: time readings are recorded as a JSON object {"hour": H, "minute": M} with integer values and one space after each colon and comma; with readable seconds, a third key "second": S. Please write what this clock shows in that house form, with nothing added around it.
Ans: {"hour": 11, "minute": 23}
